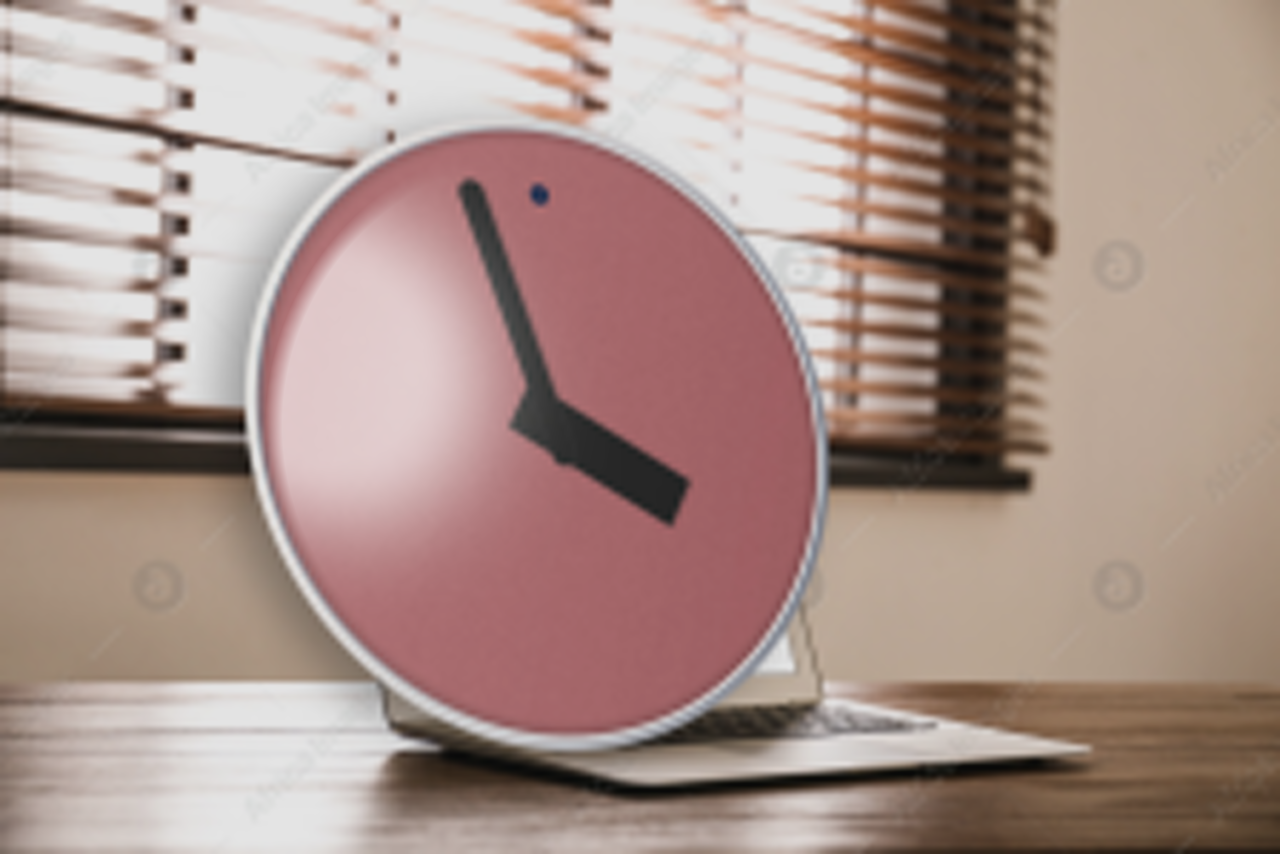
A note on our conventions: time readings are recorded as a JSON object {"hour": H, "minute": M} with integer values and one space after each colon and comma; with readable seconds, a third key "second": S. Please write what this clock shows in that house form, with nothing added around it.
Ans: {"hour": 3, "minute": 57}
